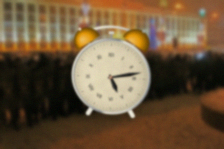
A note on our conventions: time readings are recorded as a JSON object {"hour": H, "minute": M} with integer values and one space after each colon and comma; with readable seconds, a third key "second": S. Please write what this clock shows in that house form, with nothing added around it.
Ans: {"hour": 5, "minute": 13}
